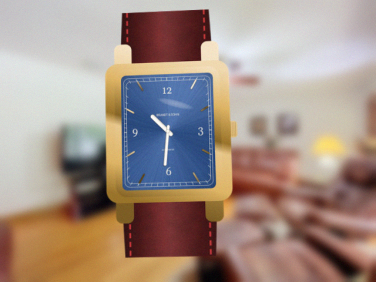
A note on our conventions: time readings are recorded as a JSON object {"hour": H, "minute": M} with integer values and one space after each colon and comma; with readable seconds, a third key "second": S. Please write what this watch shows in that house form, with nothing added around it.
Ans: {"hour": 10, "minute": 31}
